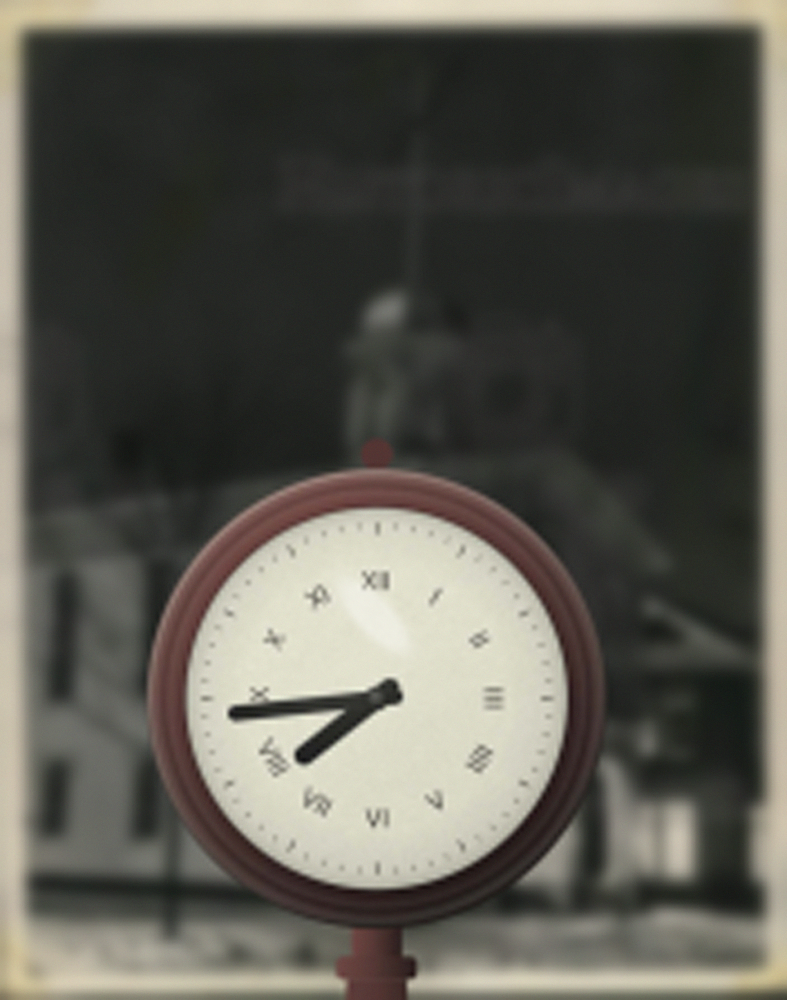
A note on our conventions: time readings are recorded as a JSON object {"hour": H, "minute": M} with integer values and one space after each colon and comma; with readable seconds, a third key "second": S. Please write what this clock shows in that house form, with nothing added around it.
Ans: {"hour": 7, "minute": 44}
